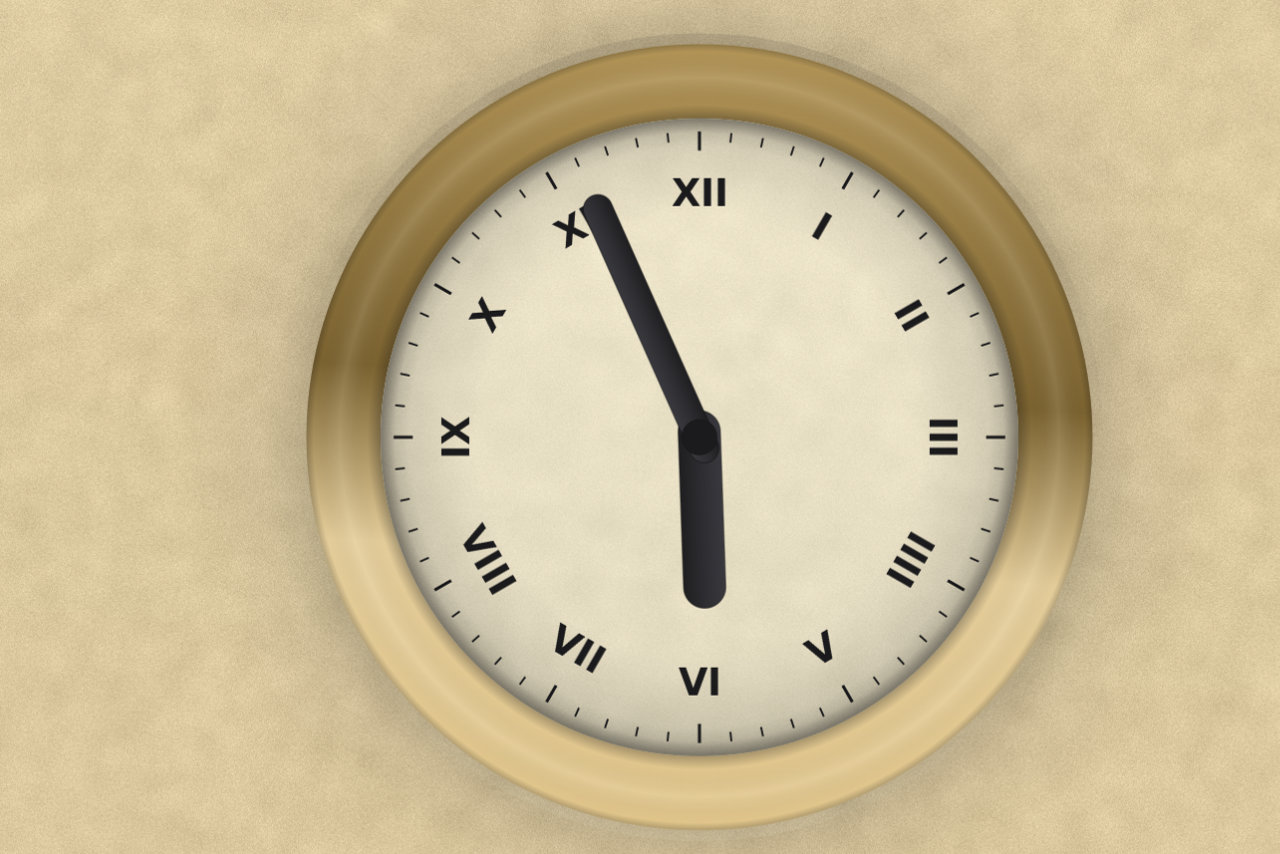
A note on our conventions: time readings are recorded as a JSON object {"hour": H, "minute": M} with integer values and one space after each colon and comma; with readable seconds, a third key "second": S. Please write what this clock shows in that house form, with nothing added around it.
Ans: {"hour": 5, "minute": 56}
